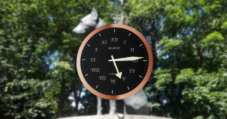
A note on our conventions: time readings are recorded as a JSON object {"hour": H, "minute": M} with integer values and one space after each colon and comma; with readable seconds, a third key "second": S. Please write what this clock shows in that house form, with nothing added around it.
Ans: {"hour": 5, "minute": 14}
